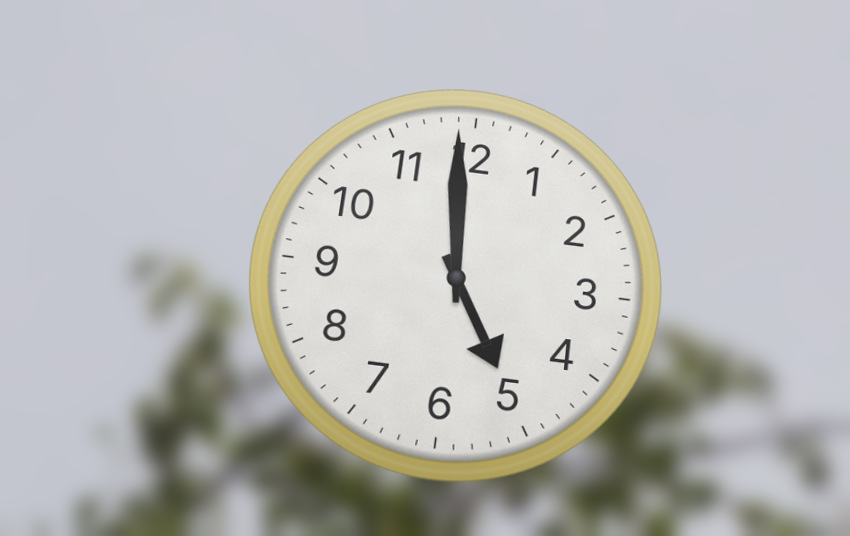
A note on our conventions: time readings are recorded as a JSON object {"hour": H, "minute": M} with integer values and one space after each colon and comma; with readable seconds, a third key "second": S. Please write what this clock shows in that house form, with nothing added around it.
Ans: {"hour": 4, "minute": 59}
